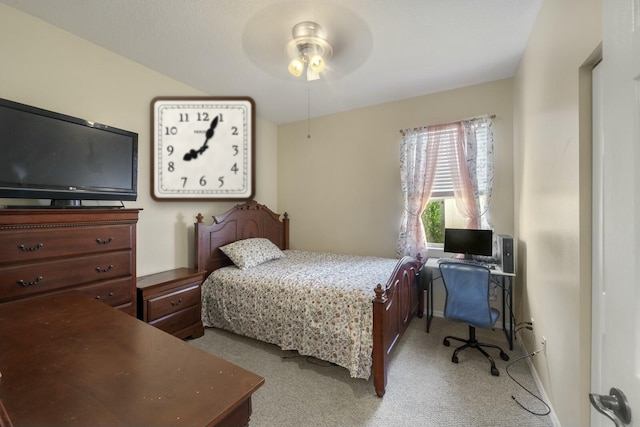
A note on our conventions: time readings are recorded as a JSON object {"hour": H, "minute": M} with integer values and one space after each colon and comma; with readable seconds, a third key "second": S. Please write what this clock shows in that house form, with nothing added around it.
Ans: {"hour": 8, "minute": 4}
